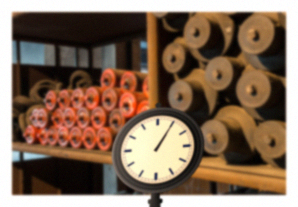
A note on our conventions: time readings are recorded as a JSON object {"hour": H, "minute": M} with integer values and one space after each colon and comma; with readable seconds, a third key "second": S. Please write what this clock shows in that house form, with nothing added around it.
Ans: {"hour": 1, "minute": 5}
